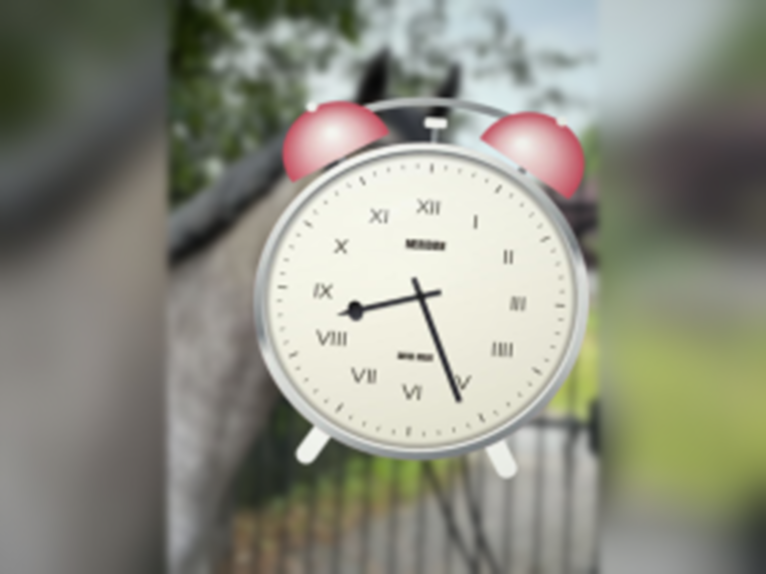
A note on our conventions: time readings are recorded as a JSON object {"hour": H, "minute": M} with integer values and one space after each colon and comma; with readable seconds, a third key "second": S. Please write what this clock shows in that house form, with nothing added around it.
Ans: {"hour": 8, "minute": 26}
